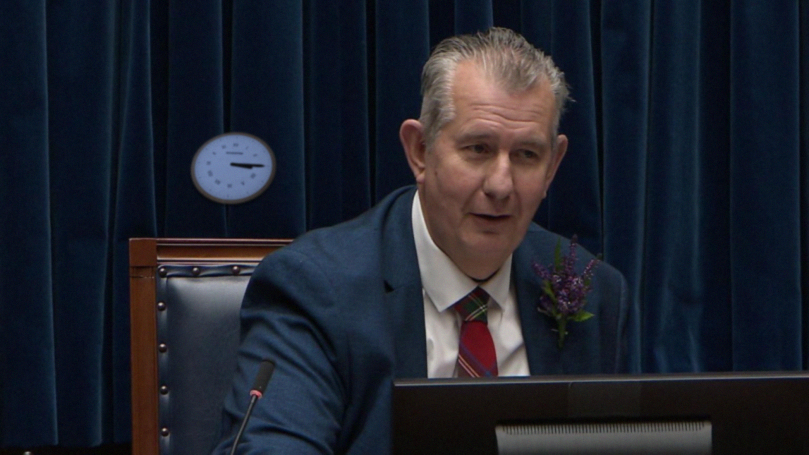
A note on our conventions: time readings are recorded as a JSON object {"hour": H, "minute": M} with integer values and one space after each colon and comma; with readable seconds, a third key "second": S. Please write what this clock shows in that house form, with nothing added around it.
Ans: {"hour": 3, "minute": 15}
